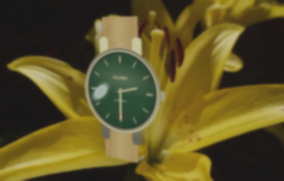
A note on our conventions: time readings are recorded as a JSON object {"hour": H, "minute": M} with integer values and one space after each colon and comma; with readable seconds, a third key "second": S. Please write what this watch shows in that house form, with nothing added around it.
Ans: {"hour": 2, "minute": 30}
